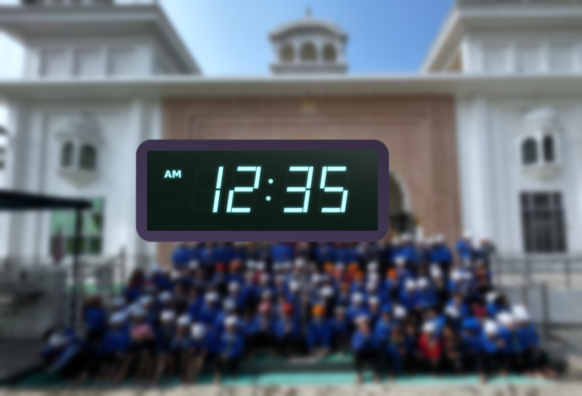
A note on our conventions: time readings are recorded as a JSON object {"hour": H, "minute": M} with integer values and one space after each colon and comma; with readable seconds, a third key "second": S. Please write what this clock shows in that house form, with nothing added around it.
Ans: {"hour": 12, "minute": 35}
